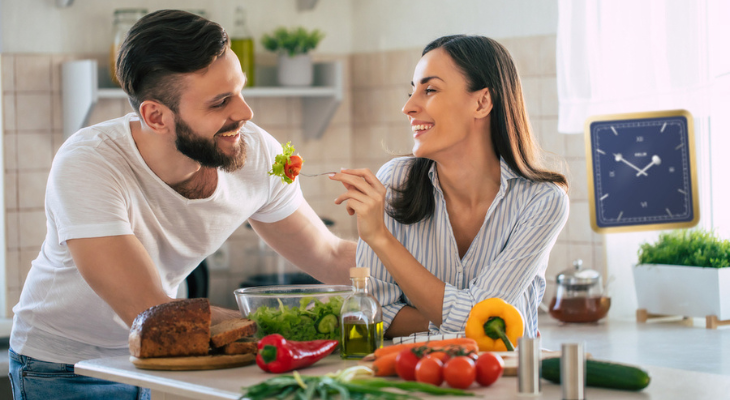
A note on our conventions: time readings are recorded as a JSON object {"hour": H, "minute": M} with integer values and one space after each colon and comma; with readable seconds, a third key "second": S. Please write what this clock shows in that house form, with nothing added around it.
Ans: {"hour": 1, "minute": 51}
